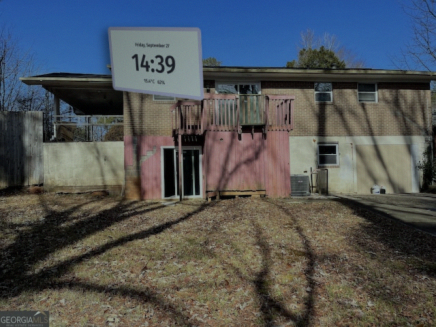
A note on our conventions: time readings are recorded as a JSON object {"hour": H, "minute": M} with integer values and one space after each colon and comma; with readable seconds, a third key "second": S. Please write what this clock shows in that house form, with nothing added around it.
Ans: {"hour": 14, "minute": 39}
